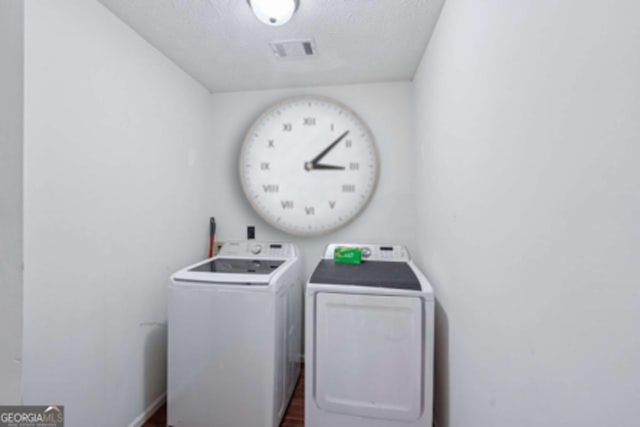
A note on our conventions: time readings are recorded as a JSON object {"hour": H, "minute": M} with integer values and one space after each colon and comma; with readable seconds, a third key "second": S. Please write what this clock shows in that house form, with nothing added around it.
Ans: {"hour": 3, "minute": 8}
